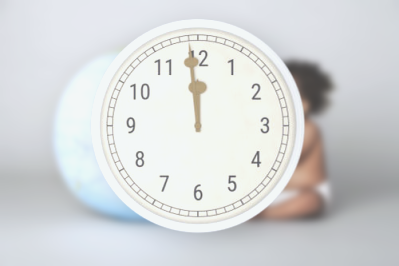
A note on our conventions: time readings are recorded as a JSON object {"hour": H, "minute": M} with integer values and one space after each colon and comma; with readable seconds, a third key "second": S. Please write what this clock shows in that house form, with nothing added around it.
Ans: {"hour": 11, "minute": 59}
